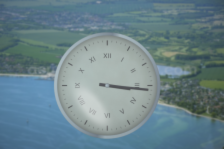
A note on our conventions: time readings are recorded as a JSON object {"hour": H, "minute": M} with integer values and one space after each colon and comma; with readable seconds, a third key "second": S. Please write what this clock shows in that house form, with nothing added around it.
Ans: {"hour": 3, "minute": 16}
